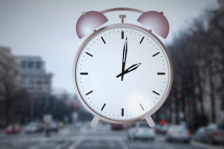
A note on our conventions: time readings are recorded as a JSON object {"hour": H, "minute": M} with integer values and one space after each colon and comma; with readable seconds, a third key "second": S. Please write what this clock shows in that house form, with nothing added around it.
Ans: {"hour": 2, "minute": 1}
